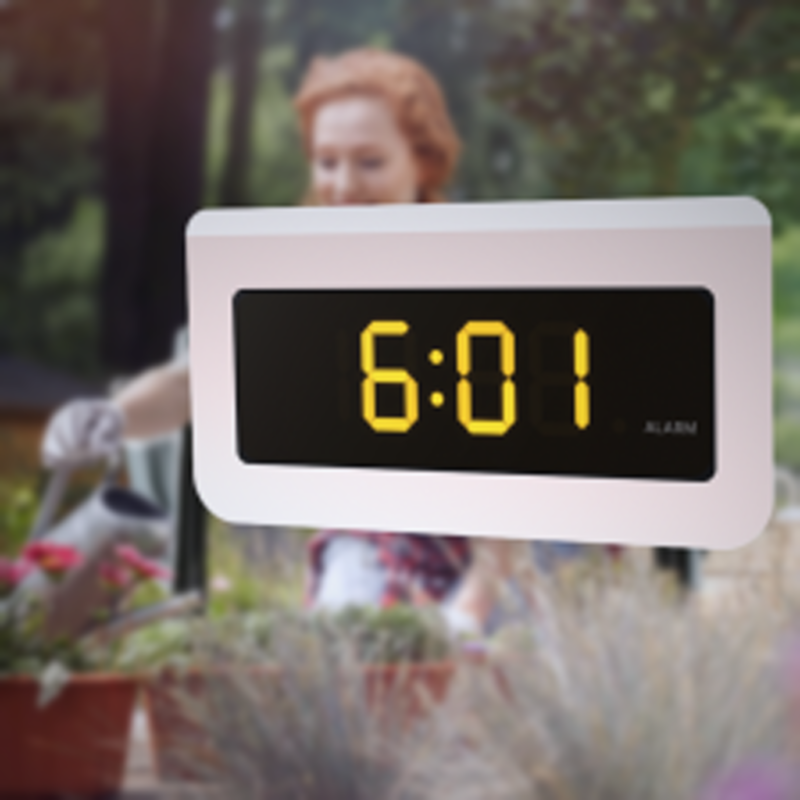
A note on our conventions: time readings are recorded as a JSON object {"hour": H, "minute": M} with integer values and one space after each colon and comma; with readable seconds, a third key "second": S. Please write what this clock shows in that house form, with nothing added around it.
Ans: {"hour": 6, "minute": 1}
